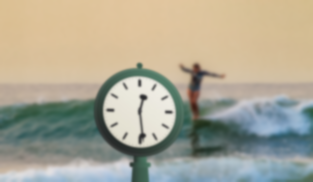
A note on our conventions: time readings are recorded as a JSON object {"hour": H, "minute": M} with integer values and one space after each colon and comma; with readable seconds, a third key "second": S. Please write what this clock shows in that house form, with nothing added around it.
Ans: {"hour": 12, "minute": 29}
